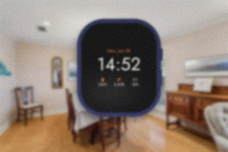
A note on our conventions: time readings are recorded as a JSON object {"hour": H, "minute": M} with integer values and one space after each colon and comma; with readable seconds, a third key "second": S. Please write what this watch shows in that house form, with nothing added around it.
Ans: {"hour": 14, "minute": 52}
